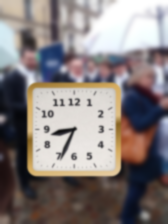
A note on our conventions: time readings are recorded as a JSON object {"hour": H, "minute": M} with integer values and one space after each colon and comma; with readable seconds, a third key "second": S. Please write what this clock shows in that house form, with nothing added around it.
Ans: {"hour": 8, "minute": 34}
